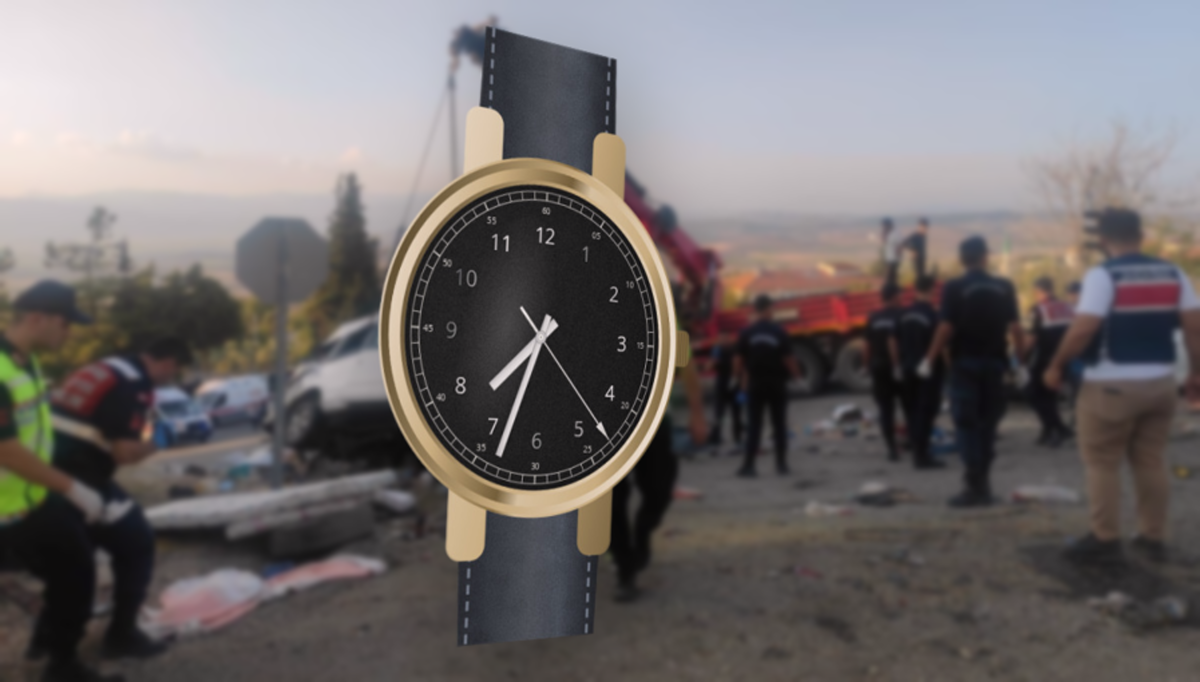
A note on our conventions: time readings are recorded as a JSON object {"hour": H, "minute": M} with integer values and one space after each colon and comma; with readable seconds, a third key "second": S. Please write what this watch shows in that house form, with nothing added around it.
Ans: {"hour": 7, "minute": 33, "second": 23}
